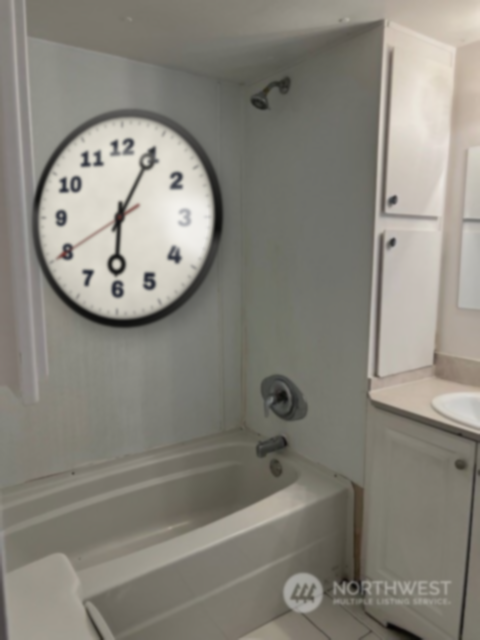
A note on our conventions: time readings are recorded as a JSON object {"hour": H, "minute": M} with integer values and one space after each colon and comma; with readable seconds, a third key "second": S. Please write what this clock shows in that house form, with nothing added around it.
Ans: {"hour": 6, "minute": 4, "second": 40}
